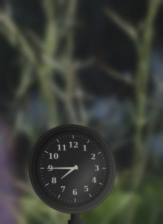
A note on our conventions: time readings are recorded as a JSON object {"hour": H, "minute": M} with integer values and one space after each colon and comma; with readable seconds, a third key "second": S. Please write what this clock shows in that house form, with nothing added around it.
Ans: {"hour": 7, "minute": 45}
